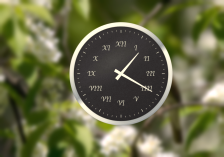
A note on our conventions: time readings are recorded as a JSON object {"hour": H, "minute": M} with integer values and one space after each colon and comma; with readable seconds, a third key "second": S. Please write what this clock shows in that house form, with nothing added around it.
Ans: {"hour": 1, "minute": 20}
